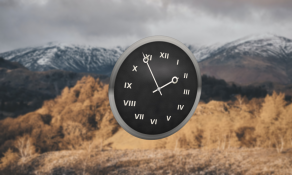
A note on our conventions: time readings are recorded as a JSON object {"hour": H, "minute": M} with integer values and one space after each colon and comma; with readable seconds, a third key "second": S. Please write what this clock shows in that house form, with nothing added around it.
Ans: {"hour": 1, "minute": 54}
